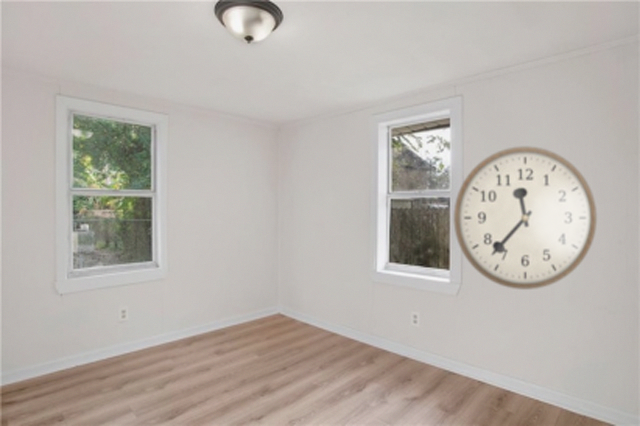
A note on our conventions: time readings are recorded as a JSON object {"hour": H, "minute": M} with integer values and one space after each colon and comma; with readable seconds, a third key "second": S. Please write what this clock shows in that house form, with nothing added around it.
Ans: {"hour": 11, "minute": 37}
